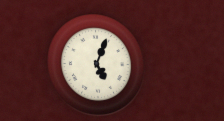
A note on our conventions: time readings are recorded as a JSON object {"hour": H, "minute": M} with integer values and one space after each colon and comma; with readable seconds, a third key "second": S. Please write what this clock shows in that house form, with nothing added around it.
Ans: {"hour": 5, "minute": 4}
